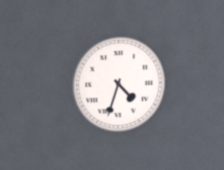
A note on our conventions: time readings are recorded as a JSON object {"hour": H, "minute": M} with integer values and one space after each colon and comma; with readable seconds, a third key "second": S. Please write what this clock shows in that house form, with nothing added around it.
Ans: {"hour": 4, "minute": 33}
